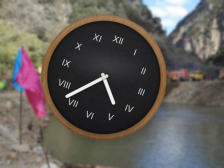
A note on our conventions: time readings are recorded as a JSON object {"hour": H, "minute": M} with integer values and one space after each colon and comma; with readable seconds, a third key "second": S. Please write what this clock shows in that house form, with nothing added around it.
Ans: {"hour": 4, "minute": 37}
